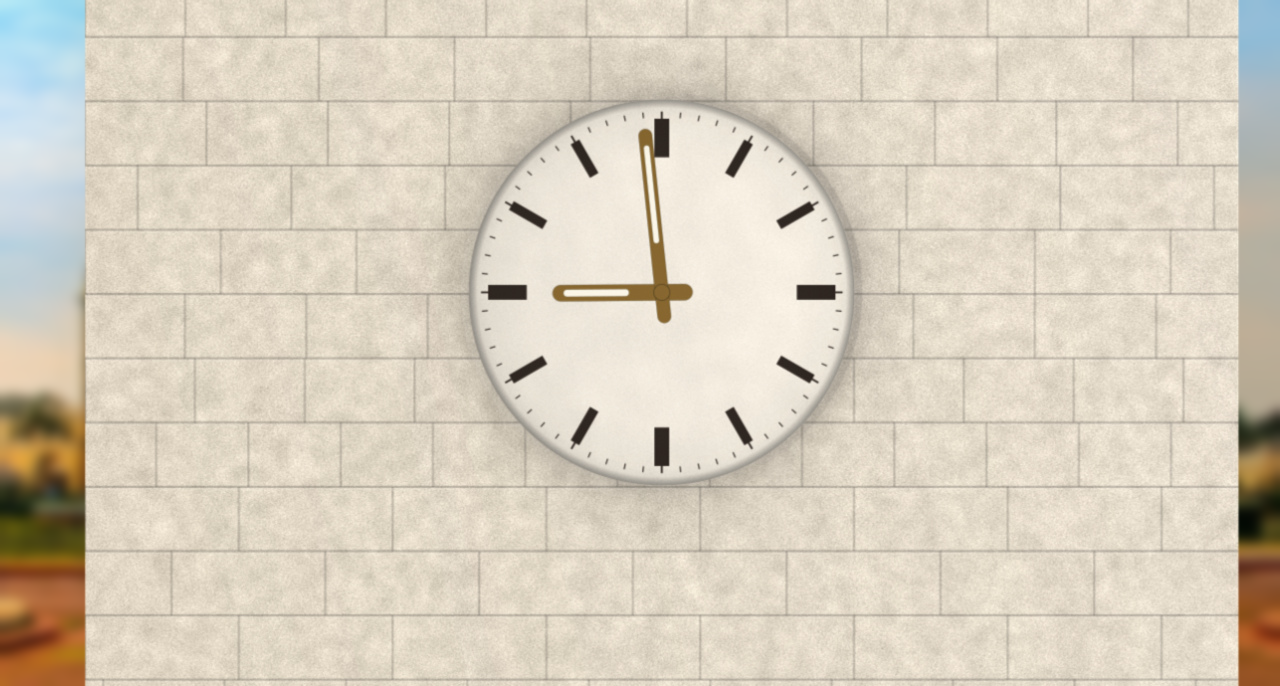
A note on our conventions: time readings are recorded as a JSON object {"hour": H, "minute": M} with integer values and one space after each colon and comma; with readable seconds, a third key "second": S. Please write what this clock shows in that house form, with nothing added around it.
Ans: {"hour": 8, "minute": 59}
